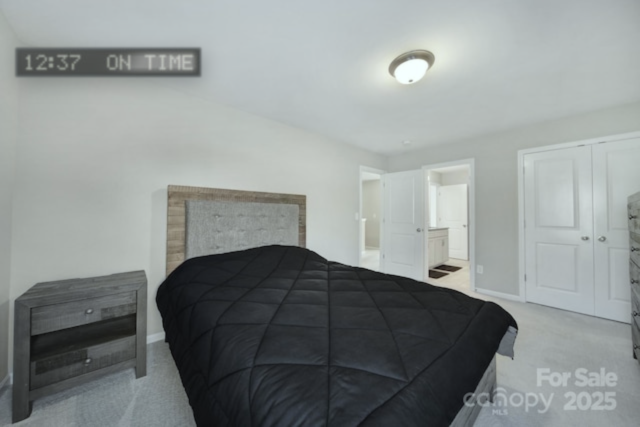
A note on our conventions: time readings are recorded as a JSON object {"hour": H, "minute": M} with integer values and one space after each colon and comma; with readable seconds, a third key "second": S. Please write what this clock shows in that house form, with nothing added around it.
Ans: {"hour": 12, "minute": 37}
